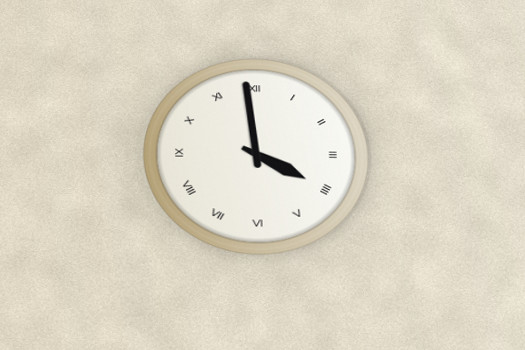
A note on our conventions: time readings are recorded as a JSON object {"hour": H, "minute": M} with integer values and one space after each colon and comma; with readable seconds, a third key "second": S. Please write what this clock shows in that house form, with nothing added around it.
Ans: {"hour": 3, "minute": 59}
